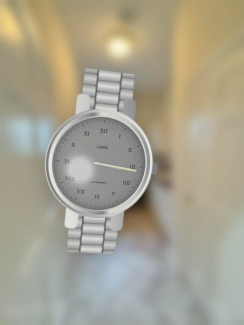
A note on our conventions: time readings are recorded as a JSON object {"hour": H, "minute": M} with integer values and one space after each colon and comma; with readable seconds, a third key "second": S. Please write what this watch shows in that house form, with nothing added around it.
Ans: {"hour": 3, "minute": 16}
